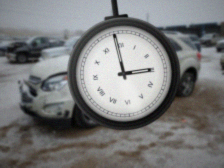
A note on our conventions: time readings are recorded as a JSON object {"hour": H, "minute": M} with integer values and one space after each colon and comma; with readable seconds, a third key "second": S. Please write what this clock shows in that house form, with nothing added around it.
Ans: {"hour": 2, "minute": 59}
